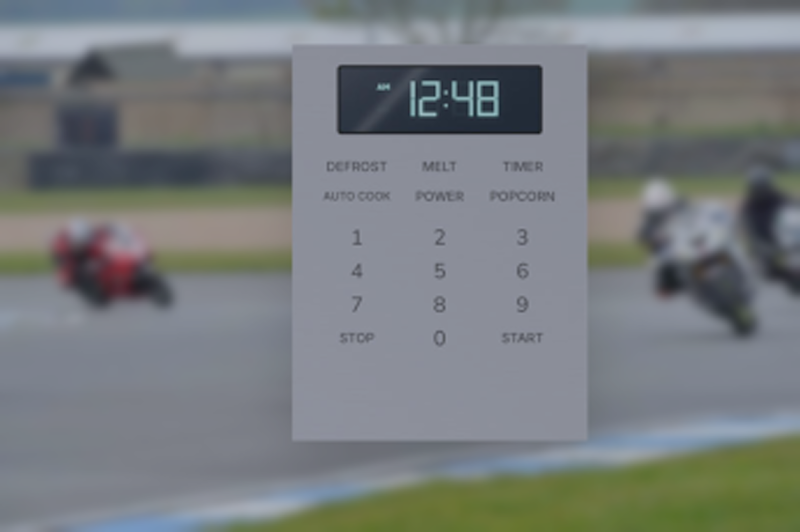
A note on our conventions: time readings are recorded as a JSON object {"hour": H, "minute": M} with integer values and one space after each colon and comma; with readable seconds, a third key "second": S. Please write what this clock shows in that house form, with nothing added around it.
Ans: {"hour": 12, "minute": 48}
